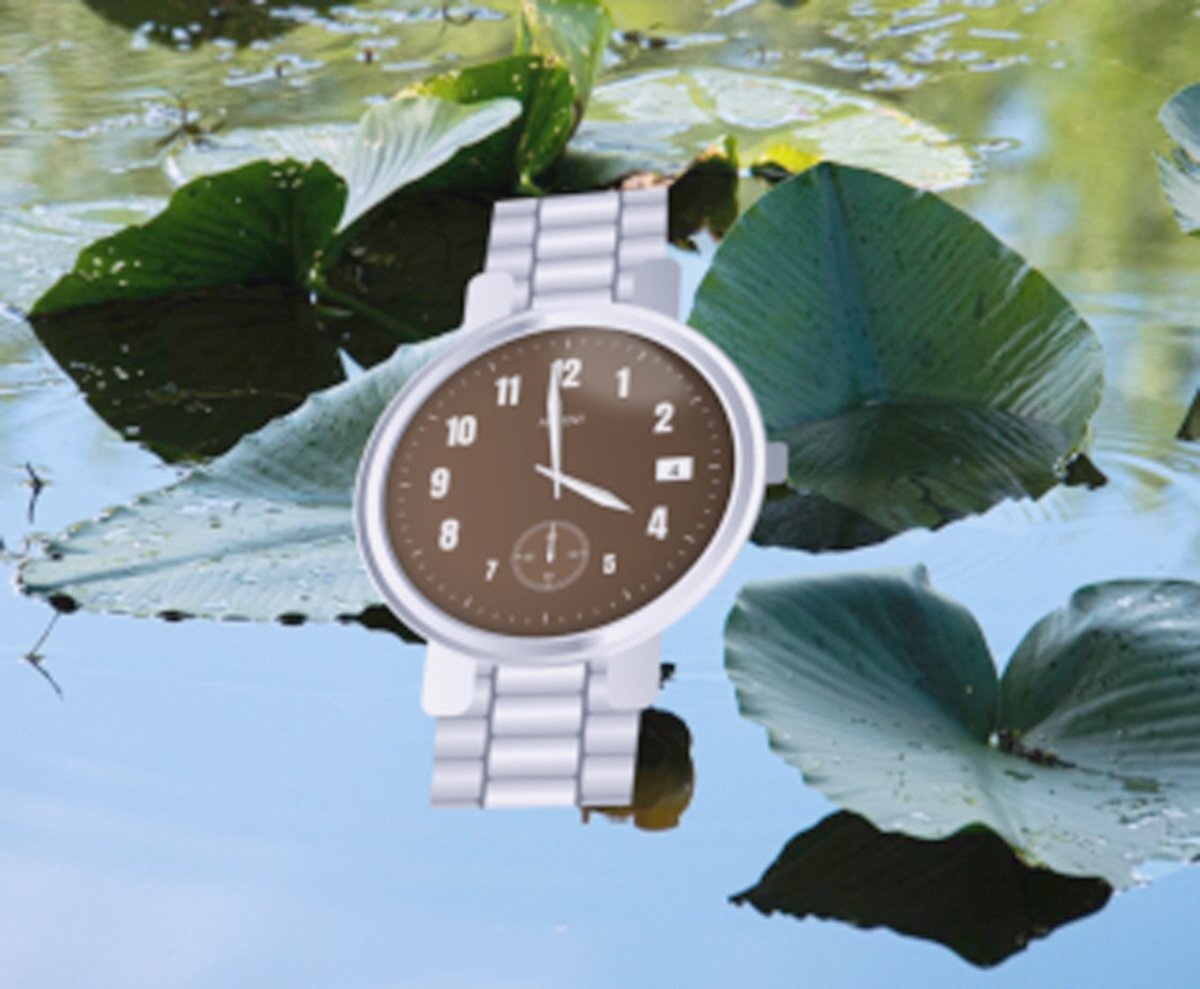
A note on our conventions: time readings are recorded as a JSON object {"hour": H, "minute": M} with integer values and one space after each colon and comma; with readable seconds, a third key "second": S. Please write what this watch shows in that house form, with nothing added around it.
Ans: {"hour": 3, "minute": 59}
